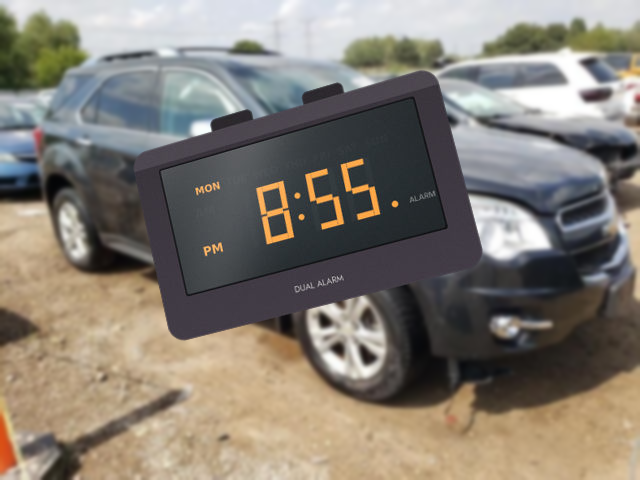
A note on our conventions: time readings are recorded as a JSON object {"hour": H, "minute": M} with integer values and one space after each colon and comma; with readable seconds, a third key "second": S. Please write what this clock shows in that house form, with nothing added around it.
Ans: {"hour": 8, "minute": 55}
